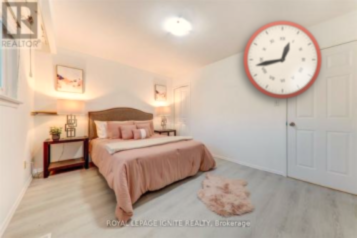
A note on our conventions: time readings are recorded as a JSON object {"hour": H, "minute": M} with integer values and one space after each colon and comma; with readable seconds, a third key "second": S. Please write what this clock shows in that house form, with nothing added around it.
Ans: {"hour": 12, "minute": 43}
